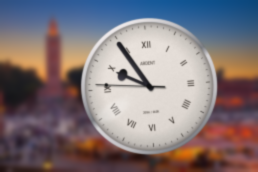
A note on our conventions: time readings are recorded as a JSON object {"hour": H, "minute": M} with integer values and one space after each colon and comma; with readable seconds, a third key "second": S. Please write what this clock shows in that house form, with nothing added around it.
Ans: {"hour": 9, "minute": 54, "second": 46}
